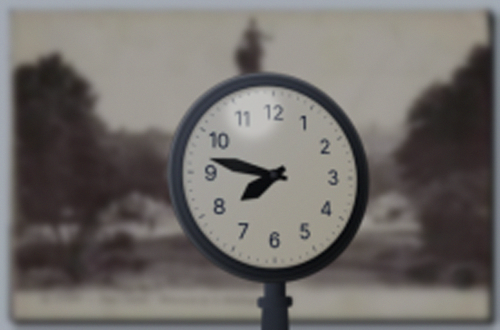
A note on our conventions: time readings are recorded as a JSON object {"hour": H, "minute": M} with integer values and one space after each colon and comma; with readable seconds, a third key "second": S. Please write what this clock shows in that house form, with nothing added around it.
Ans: {"hour": 7, "minute": 47}
